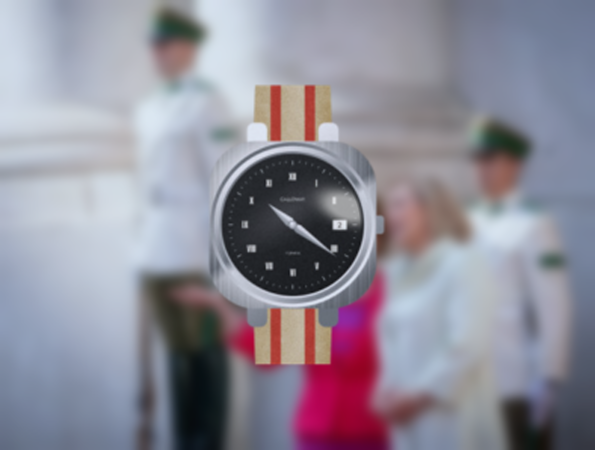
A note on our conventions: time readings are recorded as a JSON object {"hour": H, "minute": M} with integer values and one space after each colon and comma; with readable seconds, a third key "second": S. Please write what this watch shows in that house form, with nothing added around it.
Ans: {"hour": 10, "minute": 21}
